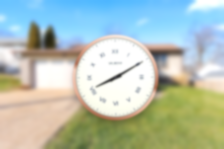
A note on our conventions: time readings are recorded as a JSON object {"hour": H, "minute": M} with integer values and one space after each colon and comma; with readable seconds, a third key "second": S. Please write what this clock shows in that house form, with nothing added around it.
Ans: {"hour": 8, "minute": 10}
